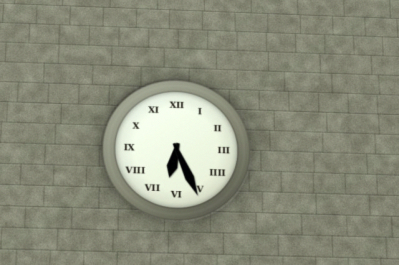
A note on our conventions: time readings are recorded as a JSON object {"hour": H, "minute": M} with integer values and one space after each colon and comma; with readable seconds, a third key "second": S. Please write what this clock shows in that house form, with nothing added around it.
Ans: {"hour": 6, "minute": 26}
